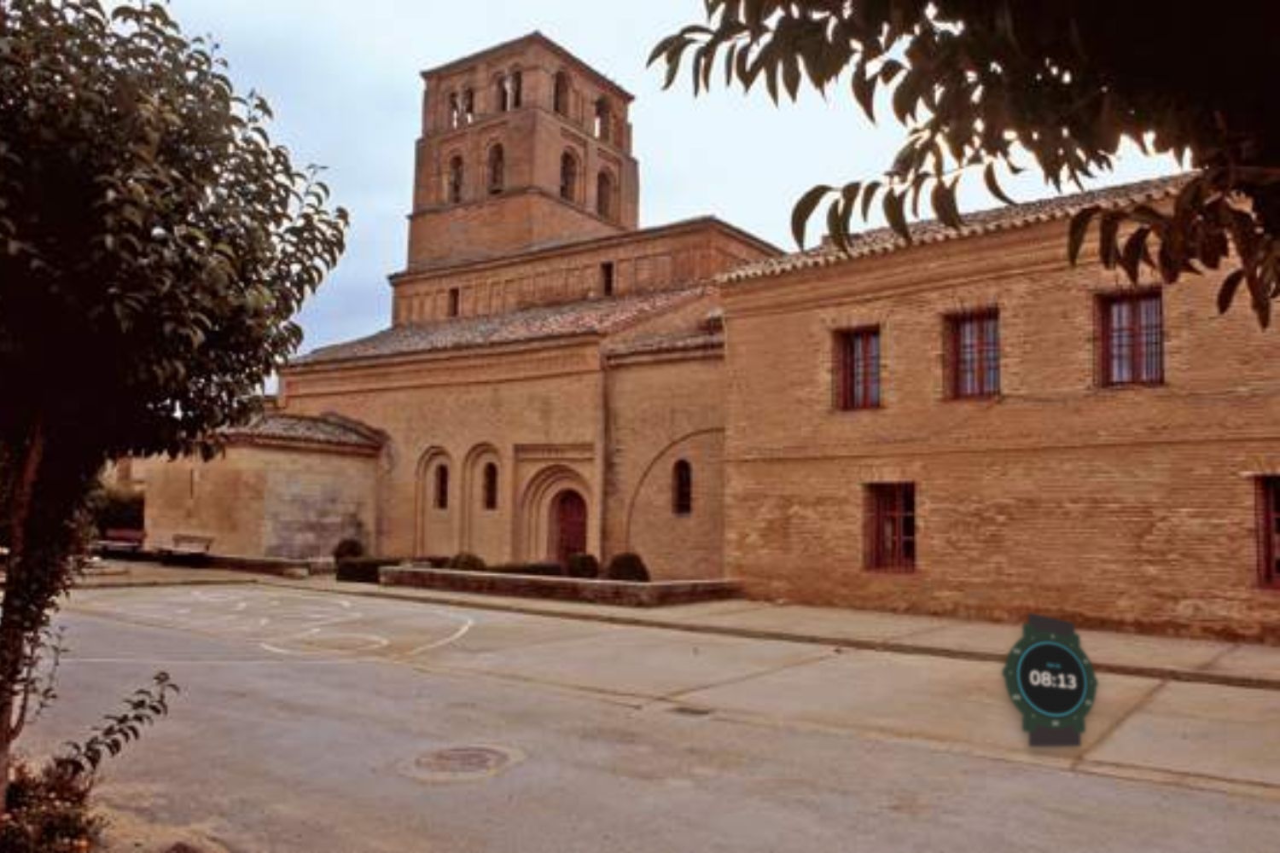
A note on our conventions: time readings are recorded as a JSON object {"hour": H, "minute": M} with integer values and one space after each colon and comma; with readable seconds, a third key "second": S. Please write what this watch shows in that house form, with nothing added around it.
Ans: {"hour": 8, "minute": 13}
